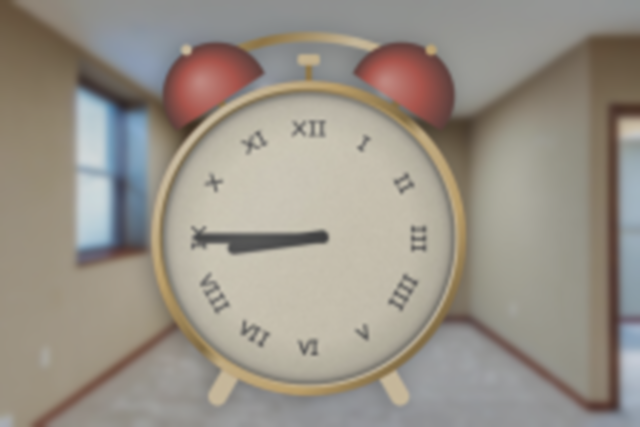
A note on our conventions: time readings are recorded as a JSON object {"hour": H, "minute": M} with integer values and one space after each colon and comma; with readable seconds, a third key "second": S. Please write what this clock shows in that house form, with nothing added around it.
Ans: {"hour": 8, "minute": 45}
